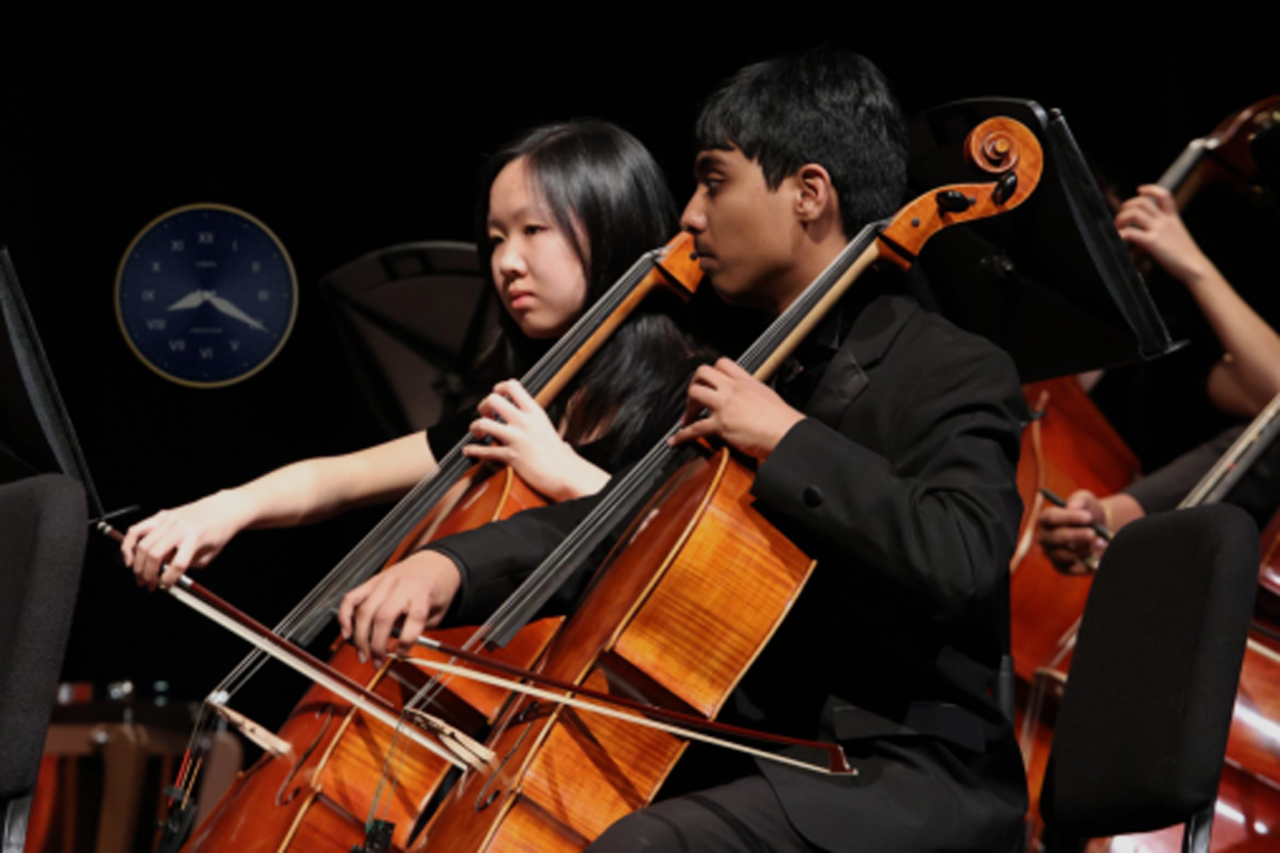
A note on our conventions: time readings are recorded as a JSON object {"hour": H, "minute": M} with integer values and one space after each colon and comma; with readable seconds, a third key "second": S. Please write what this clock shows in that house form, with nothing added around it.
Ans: {"hour": 8, "minute": 20}
